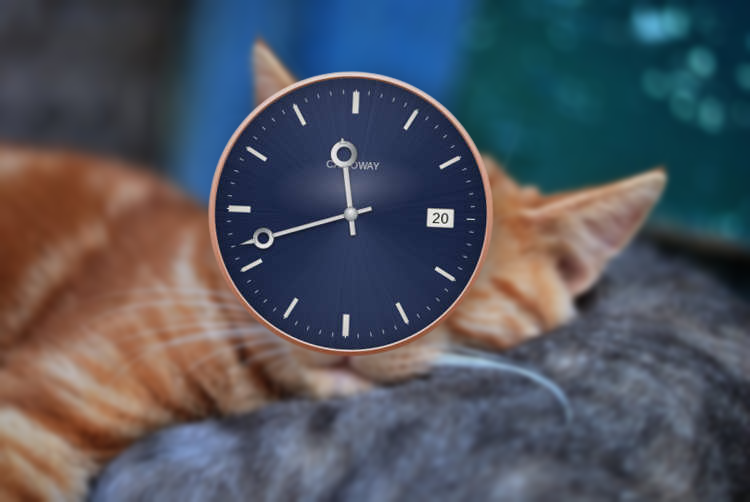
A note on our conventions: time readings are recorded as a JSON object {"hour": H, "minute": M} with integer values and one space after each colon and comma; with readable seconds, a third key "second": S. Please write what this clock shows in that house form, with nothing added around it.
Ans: {"hour": 11, "minute": 42}
